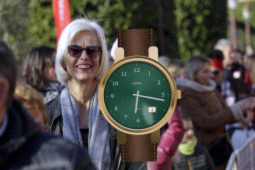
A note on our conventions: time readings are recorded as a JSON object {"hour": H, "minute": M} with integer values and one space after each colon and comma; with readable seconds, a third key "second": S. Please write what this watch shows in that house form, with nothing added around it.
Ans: {"hour": 6, "minute": 17}
